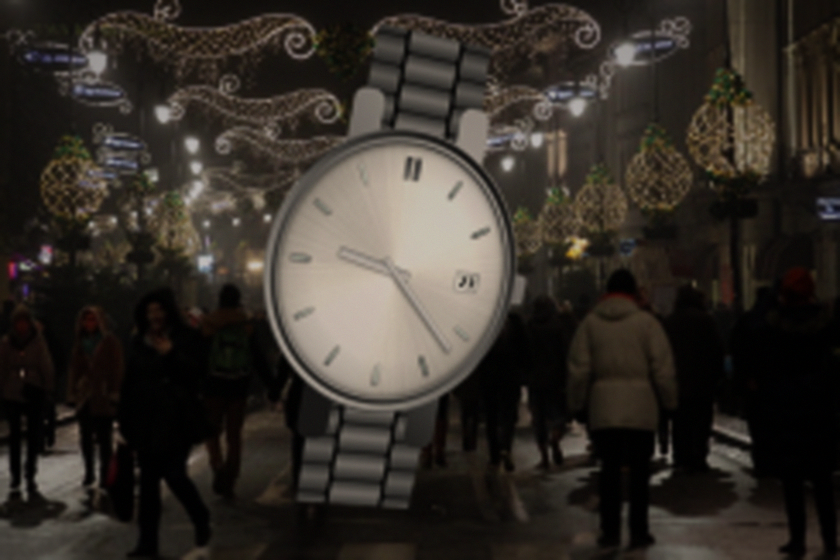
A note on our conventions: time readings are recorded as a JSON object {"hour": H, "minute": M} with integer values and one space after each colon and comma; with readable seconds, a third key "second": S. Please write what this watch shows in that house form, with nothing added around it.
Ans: {"hour": 9, "minute": 22}
